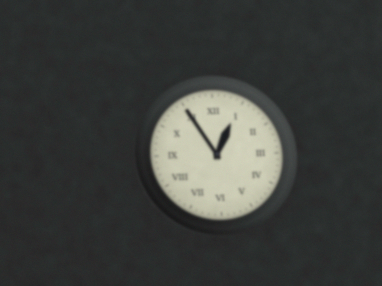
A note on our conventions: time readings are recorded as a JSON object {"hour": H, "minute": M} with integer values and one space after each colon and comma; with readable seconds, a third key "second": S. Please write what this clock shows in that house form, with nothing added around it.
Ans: {"hour": 12, "minute": 55}
